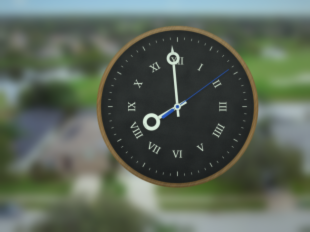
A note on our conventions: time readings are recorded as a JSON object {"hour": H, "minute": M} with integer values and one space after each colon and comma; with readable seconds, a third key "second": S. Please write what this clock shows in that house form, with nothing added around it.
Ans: {"hour": 7, "minute": 59, "second": 9}
